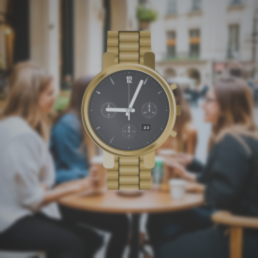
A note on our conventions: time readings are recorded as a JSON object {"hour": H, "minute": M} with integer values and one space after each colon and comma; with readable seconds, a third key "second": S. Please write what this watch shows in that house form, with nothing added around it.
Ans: {"hour": 9, "minute": 4}
